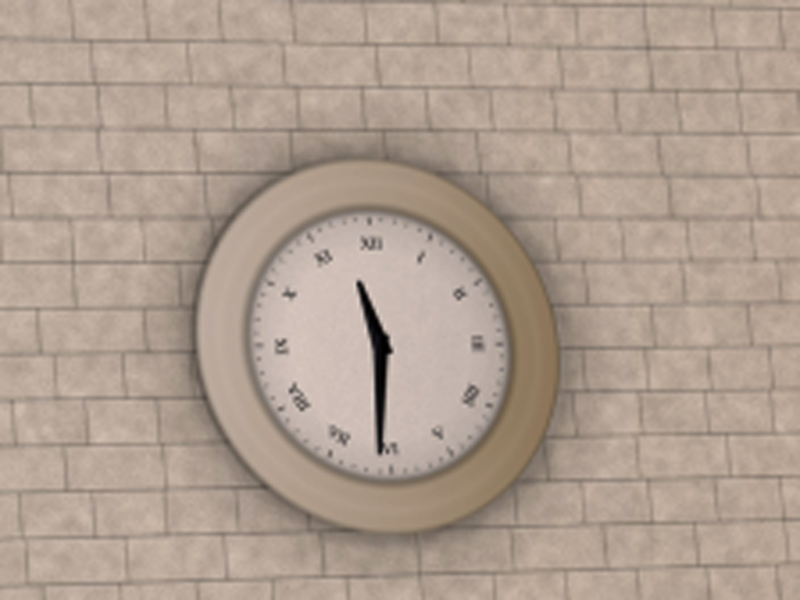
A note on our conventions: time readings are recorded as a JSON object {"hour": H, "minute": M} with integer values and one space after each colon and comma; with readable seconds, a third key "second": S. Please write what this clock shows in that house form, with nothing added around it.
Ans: {"hour": 11, "minute": 31}
